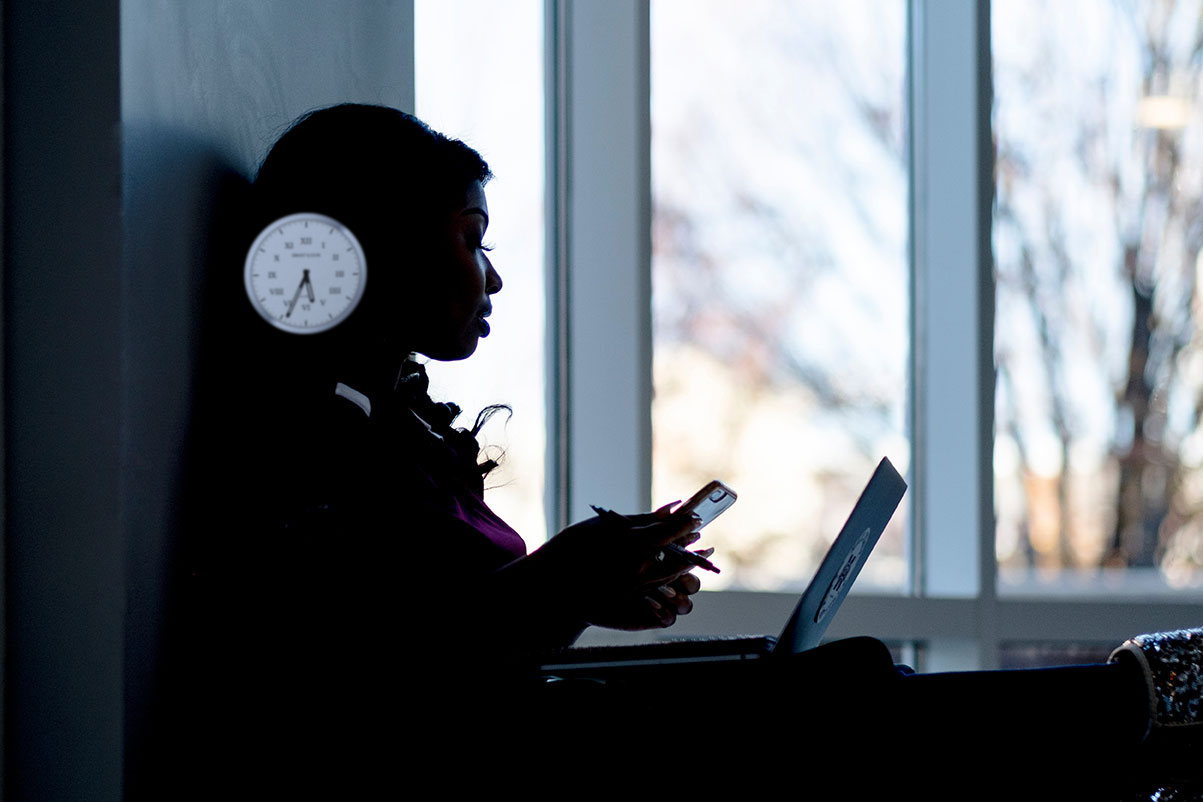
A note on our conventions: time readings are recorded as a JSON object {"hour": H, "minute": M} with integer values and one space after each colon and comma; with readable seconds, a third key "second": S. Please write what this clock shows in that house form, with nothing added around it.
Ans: {"hour": 5, "minute": 34}
